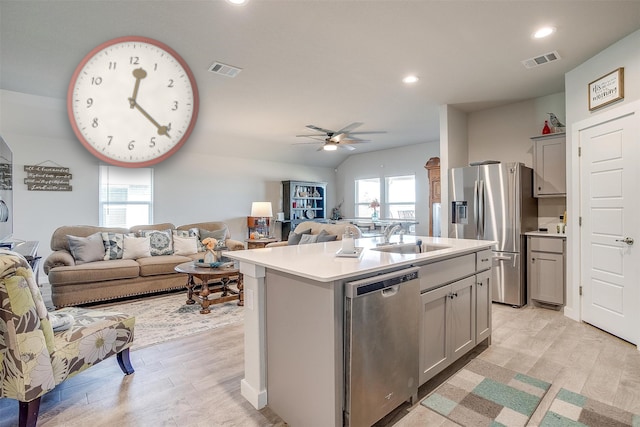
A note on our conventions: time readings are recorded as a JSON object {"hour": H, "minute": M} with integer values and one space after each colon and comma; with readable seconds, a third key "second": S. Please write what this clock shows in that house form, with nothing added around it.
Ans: {"hour": 12, "minute": 22}
